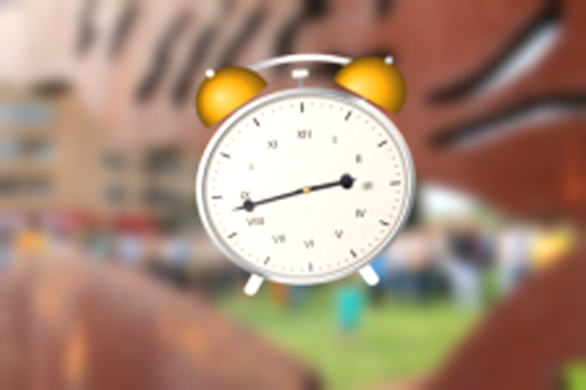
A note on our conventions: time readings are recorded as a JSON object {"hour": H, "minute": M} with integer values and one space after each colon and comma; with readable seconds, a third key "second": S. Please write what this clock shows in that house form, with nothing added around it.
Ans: {"hour": 2, "minute": 43}
